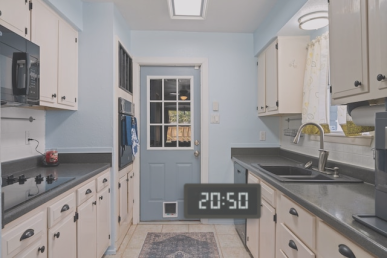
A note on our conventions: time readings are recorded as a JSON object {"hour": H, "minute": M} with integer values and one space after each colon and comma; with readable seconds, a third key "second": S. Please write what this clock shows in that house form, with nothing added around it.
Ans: {"hour": 20, "minute": 50}
